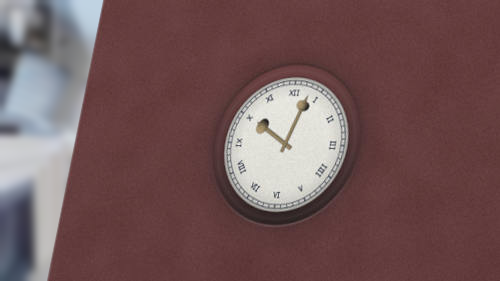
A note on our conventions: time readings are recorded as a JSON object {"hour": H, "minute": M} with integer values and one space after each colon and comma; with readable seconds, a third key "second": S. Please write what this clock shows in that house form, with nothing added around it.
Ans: {"hour": 10, "minute": 3}
